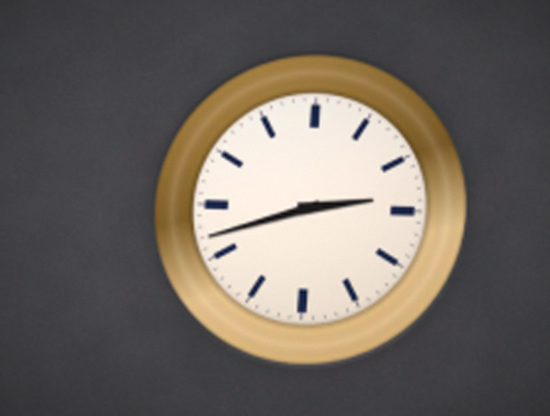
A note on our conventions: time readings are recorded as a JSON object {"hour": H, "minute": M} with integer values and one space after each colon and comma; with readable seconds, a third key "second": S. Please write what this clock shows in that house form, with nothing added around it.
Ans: {"hour": 2, "minute": 42}
